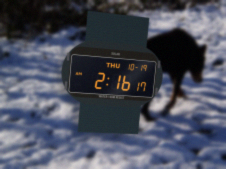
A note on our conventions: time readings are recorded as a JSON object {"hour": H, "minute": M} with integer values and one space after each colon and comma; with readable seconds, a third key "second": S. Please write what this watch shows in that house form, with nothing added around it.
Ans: {"hour": 2, "minute": 16, "second": 17}
